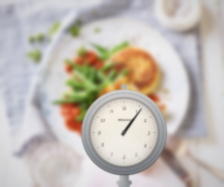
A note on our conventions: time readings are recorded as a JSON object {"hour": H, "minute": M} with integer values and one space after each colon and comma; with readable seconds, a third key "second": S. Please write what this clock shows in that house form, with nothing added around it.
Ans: {"hour": 1, "minute": 6}
